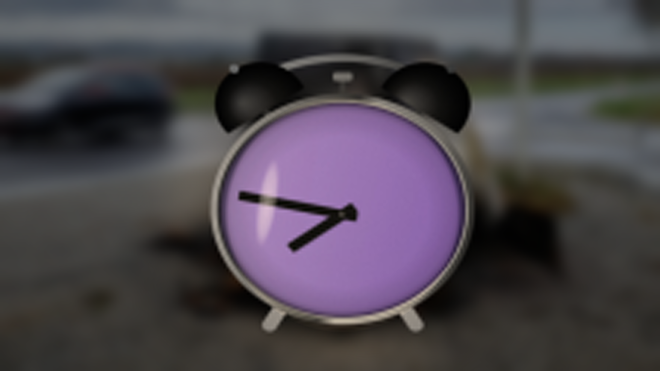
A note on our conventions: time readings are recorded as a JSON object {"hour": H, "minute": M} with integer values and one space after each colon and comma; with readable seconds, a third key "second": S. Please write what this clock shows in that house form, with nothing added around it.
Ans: {"hour": 7, "minute": 47}
